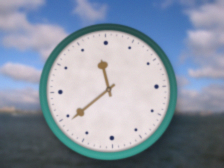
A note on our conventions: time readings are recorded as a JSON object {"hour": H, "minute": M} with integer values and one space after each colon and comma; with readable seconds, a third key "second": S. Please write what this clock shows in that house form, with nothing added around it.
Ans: {"hour": 11, "minute": 39}
